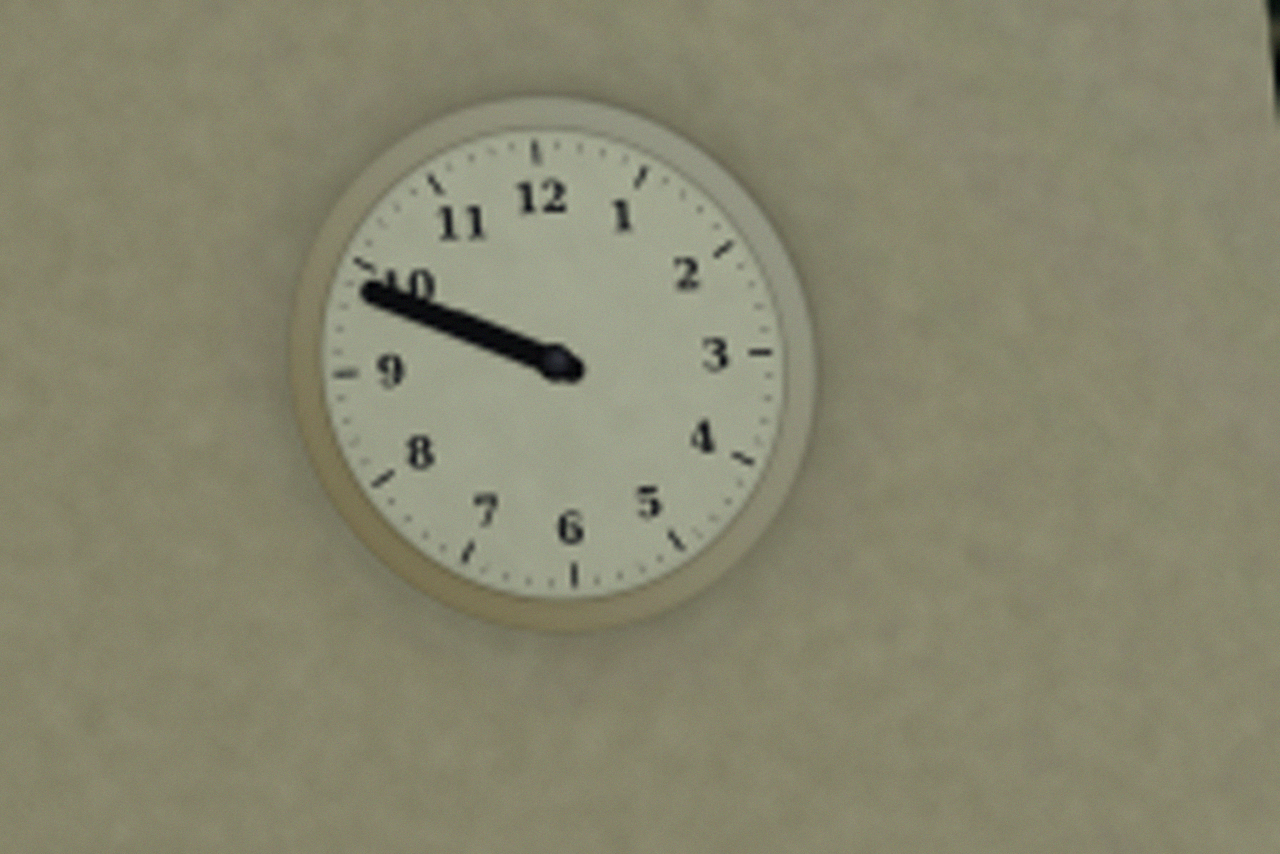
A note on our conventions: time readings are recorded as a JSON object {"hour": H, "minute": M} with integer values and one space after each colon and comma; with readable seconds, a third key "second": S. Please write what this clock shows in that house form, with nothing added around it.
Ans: {"hour": 9, "minute": 49}
